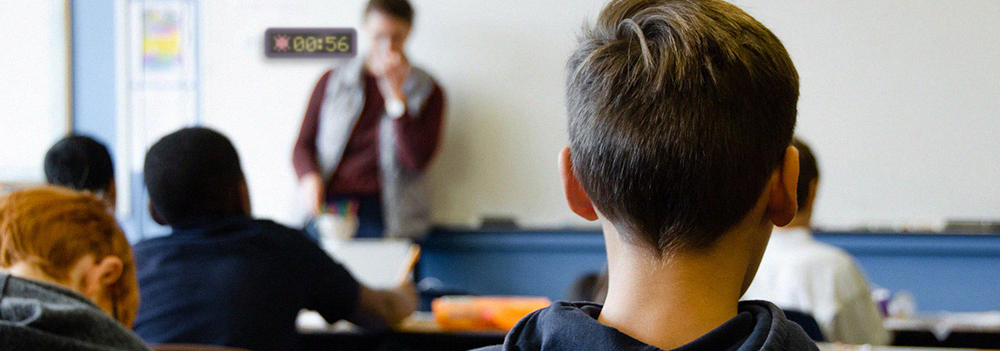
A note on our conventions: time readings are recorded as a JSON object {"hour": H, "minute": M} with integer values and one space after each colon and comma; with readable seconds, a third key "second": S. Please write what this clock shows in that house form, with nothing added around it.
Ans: {"hour": 0, "minute": 56}
